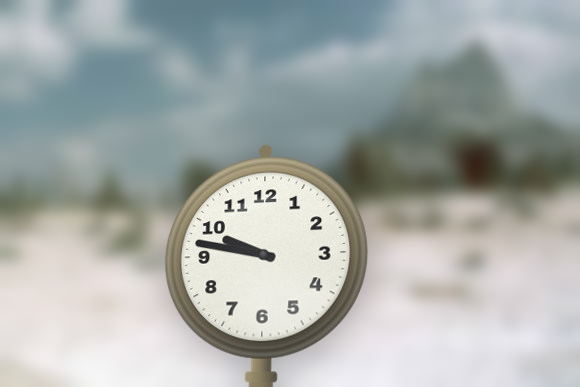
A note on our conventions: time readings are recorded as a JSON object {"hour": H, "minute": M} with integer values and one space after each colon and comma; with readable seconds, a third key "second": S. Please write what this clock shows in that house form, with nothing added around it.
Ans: {"hour": 9, "minute": 47}
